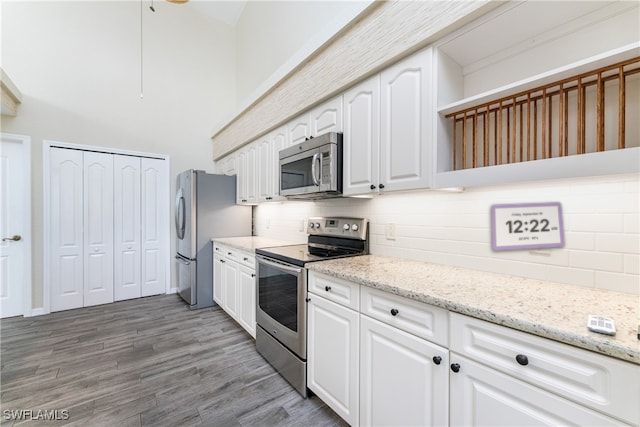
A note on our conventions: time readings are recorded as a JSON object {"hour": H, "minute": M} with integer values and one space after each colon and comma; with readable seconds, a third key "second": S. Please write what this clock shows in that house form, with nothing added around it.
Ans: {"hour": 12, "minute": 22}
